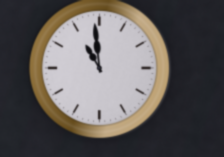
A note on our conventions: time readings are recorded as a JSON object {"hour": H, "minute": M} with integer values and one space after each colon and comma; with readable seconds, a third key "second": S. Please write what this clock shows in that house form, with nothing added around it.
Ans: {"hour": 10, "minute": 59}
